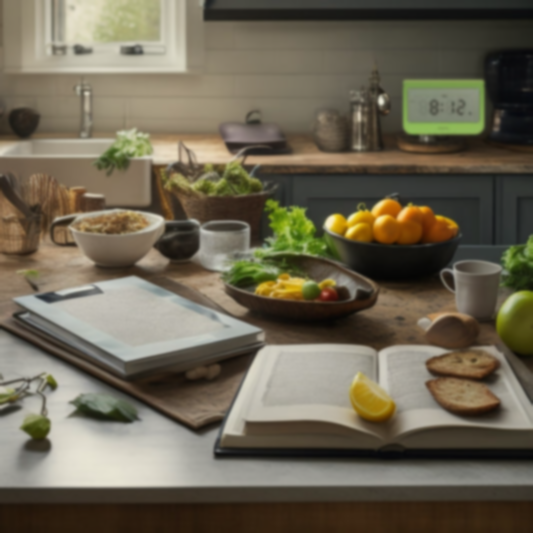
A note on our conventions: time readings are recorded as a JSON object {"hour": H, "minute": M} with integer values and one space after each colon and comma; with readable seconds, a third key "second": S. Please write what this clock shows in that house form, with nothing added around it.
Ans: {"hour": 8, "minute": 12}
